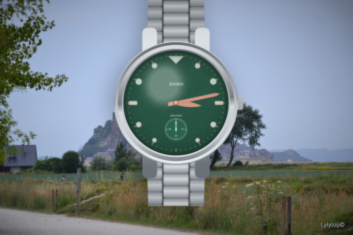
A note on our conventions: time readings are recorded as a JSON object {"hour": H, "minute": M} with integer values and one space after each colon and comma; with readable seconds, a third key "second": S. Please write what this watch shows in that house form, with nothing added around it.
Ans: {"hour": 3, "minute": 13}
